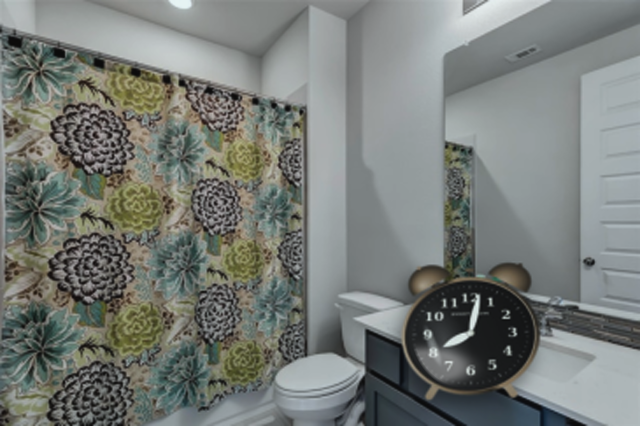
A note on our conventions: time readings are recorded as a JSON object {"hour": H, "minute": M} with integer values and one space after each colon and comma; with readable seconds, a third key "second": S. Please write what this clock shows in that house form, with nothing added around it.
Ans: {"hour": 8, "minute": 2}
